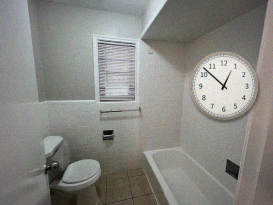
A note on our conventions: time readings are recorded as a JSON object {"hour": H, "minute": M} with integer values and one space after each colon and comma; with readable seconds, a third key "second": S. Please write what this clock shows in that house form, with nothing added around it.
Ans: {"hour": 12, "minute": 52}
